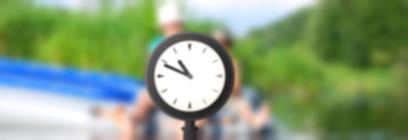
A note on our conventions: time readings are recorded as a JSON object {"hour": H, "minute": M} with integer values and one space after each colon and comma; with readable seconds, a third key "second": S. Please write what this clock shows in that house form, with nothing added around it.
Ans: {"hour": 10, "minute": 49}
